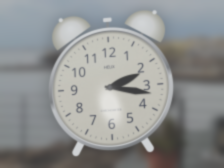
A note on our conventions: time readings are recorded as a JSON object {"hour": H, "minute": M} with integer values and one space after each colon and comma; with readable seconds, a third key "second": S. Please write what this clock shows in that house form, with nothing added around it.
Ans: {"hour": 2, "minute": 17}
